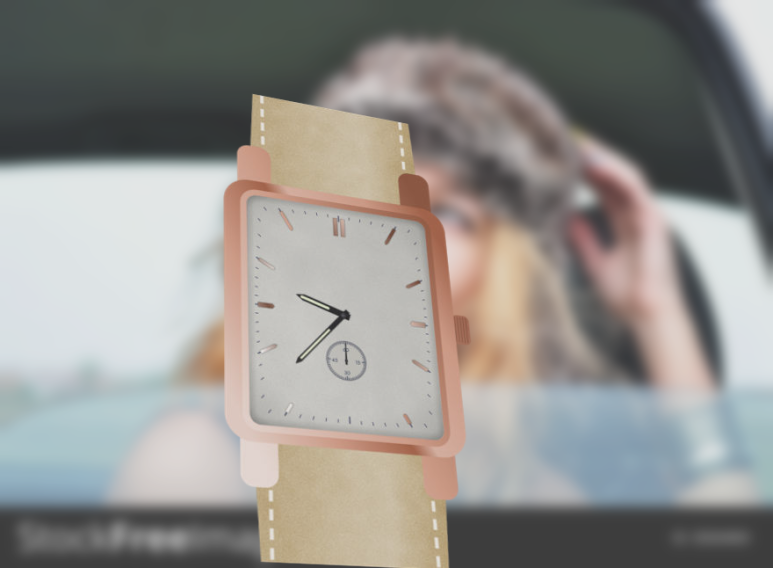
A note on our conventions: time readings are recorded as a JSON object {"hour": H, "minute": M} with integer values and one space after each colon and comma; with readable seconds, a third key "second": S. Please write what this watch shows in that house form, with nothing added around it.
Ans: {"hour": 9, "minute": 37}
